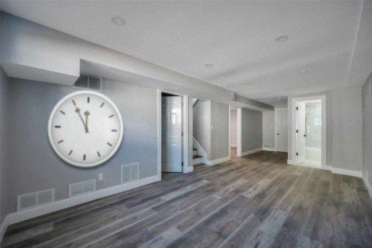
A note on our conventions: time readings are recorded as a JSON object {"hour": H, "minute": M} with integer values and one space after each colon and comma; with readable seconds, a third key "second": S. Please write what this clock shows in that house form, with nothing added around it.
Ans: {"hour": 11, "minute": 55}
